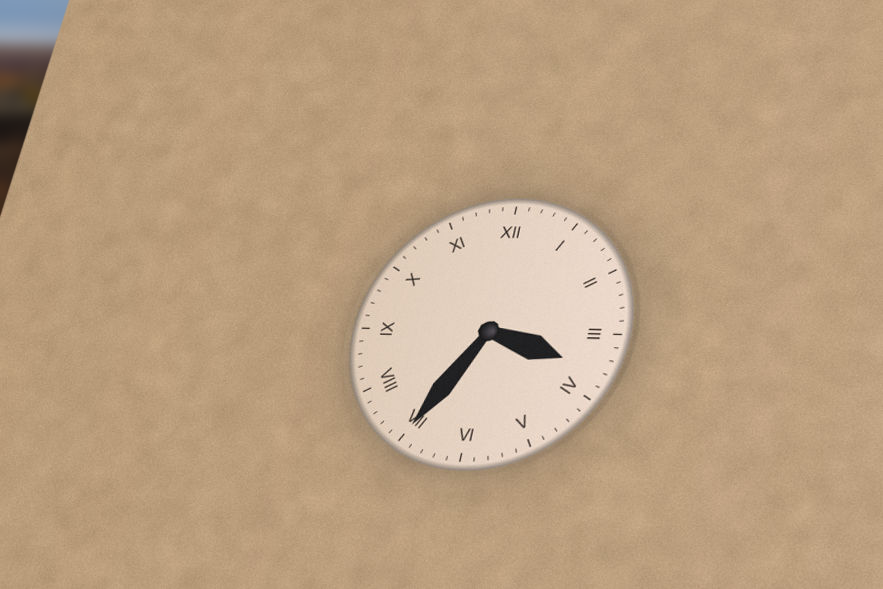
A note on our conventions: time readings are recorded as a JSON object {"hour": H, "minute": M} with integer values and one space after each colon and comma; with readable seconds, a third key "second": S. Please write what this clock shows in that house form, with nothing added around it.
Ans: {"hour": 3, "minute": 35}
